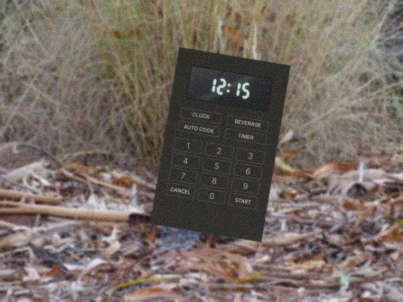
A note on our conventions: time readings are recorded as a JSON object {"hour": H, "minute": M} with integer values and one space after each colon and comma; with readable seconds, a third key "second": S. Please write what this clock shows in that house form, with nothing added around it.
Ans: {"hour": 12, "minute": 15}
